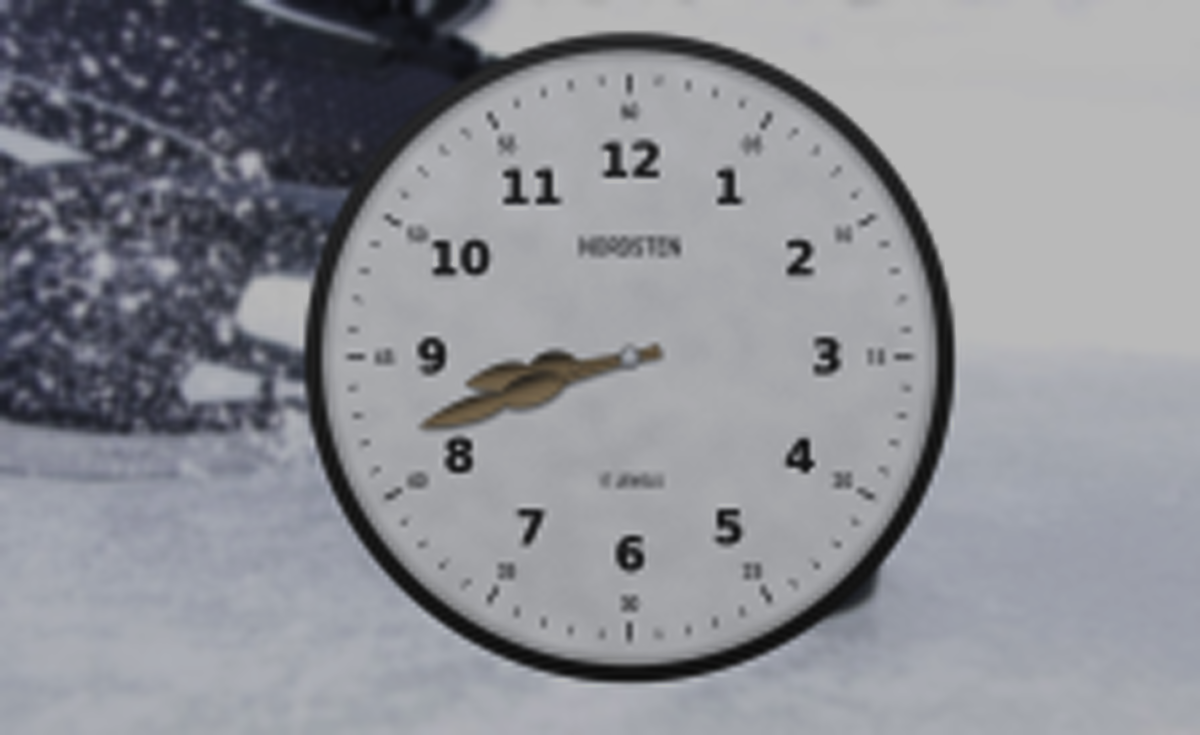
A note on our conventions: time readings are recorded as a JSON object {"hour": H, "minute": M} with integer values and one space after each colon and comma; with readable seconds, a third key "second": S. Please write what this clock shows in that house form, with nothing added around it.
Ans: {"hour": 8, "minute": 42}
